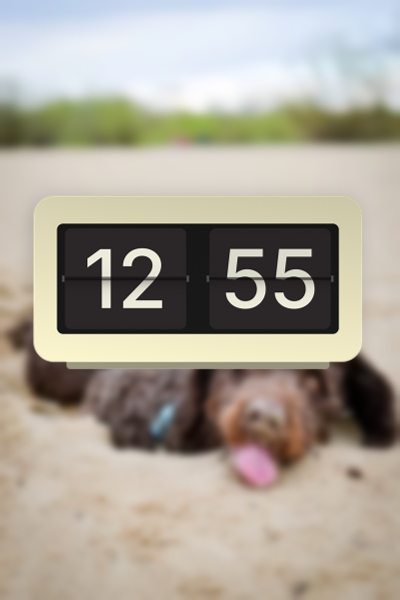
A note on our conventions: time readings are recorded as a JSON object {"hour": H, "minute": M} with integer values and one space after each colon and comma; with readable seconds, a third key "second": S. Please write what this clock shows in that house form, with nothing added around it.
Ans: {"hour": 12, "minute": 55}
